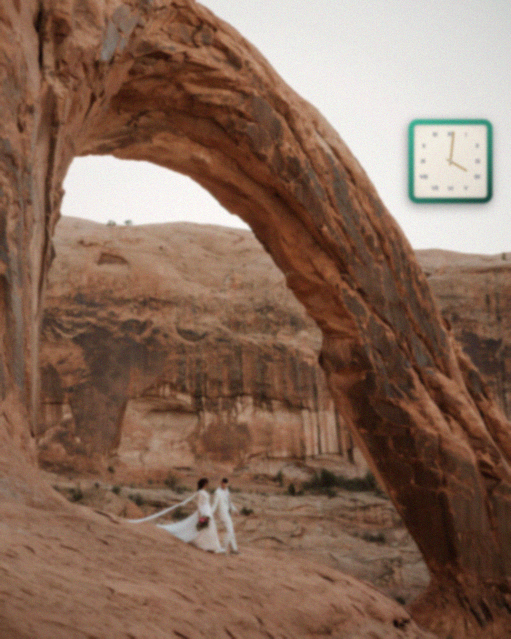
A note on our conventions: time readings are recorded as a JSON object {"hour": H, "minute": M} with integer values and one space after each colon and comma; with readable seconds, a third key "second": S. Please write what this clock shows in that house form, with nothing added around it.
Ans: {"hour": 4, "minute": 1}
